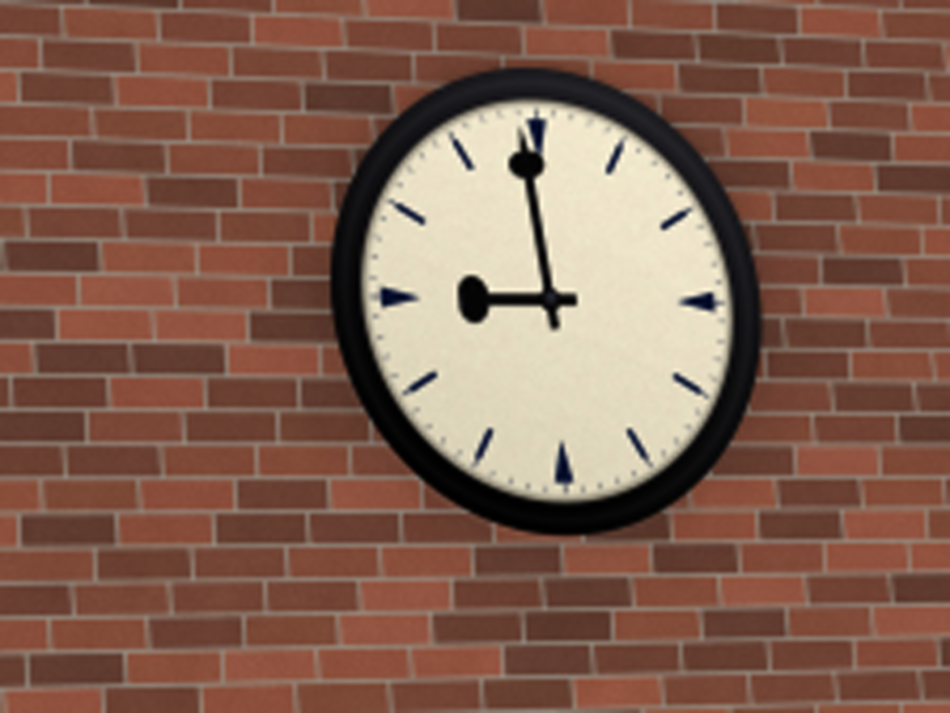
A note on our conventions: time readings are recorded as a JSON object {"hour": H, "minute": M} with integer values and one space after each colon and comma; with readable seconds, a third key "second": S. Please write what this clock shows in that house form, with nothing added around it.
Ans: {"hour": 8, "minute": 59}
